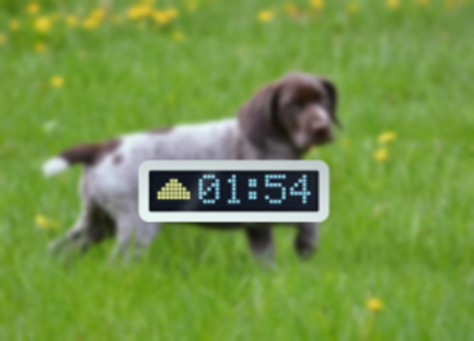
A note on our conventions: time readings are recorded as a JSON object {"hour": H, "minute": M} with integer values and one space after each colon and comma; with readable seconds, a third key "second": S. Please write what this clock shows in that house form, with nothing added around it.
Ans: {"hour": 1, "minute": 54}
